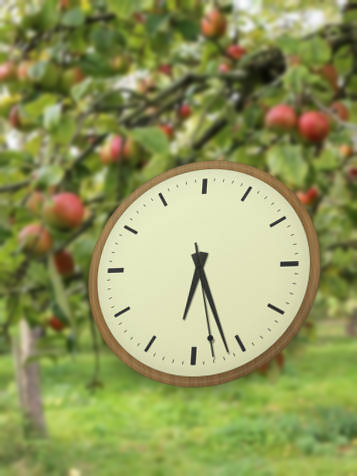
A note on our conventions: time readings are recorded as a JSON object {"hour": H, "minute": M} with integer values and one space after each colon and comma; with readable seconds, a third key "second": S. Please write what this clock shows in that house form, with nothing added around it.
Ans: {"hour": 6, "minute": 26, "second": 28}
